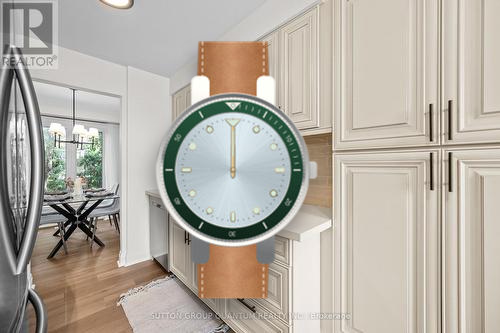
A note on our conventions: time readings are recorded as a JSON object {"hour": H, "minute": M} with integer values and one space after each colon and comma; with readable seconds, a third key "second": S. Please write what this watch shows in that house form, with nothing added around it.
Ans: {"hour": 12, "minute": 0}
